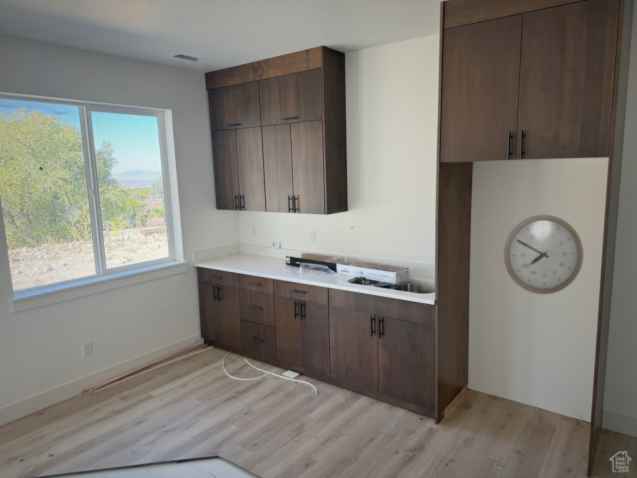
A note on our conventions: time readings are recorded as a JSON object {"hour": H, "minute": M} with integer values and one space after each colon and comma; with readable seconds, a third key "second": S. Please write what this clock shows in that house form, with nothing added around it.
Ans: {"hour": 7, "minute": 50}
